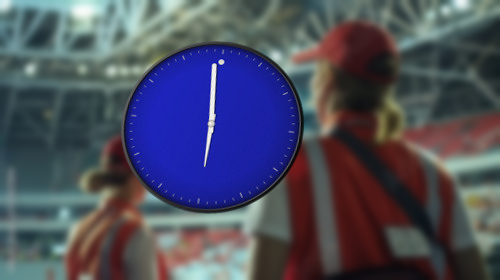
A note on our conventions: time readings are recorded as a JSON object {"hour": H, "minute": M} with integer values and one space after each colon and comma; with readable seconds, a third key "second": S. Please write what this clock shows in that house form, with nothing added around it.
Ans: {"hour": 5, "minute": 59}
